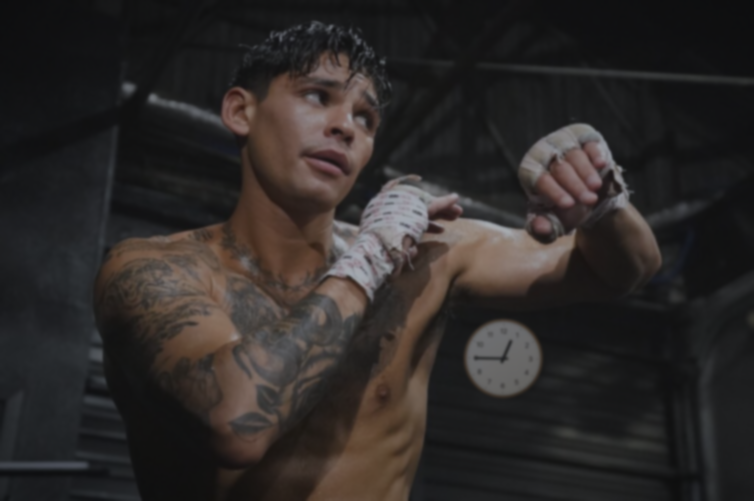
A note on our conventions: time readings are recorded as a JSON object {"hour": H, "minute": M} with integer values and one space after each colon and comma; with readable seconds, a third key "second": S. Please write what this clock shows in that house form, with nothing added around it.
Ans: {"hour": 12, "minute": 45}
